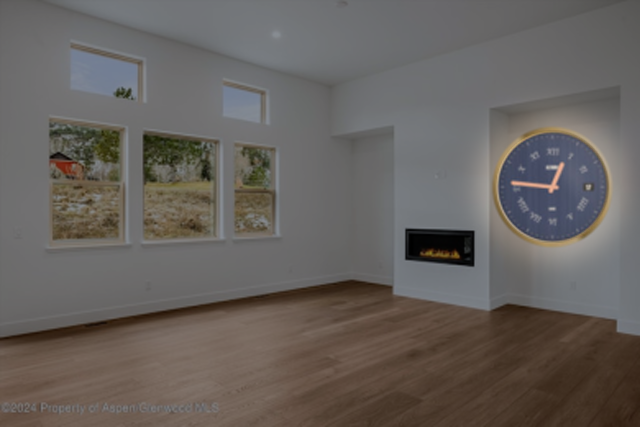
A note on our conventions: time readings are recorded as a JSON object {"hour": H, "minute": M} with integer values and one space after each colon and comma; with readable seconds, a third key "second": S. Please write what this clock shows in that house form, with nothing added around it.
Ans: {"hour": 12, "minute": 46}
